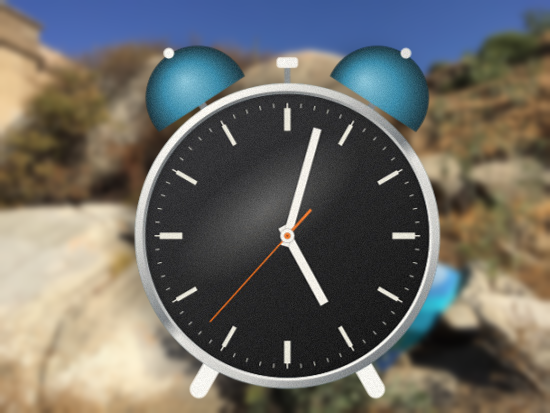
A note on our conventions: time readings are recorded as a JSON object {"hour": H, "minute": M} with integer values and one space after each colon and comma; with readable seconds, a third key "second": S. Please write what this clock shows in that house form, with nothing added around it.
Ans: {"hour": 5, "minute": 2, "second": 37}
